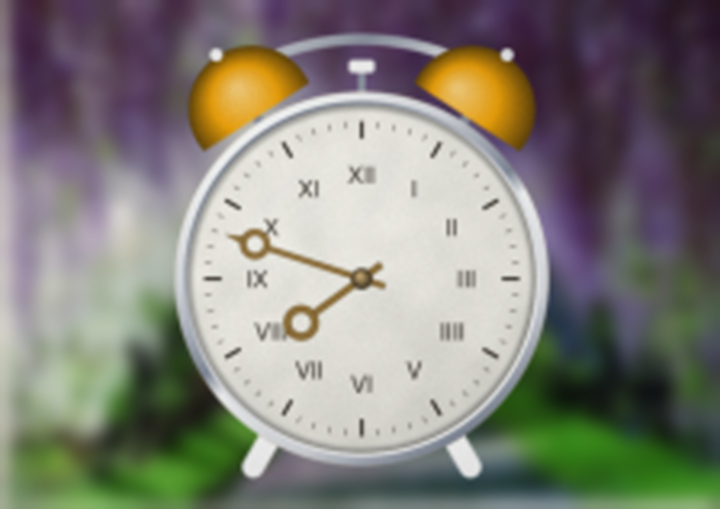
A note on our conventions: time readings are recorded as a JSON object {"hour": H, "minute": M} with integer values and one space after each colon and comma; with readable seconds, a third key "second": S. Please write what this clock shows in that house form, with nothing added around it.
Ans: {"hour": 7, "minute": 48}
